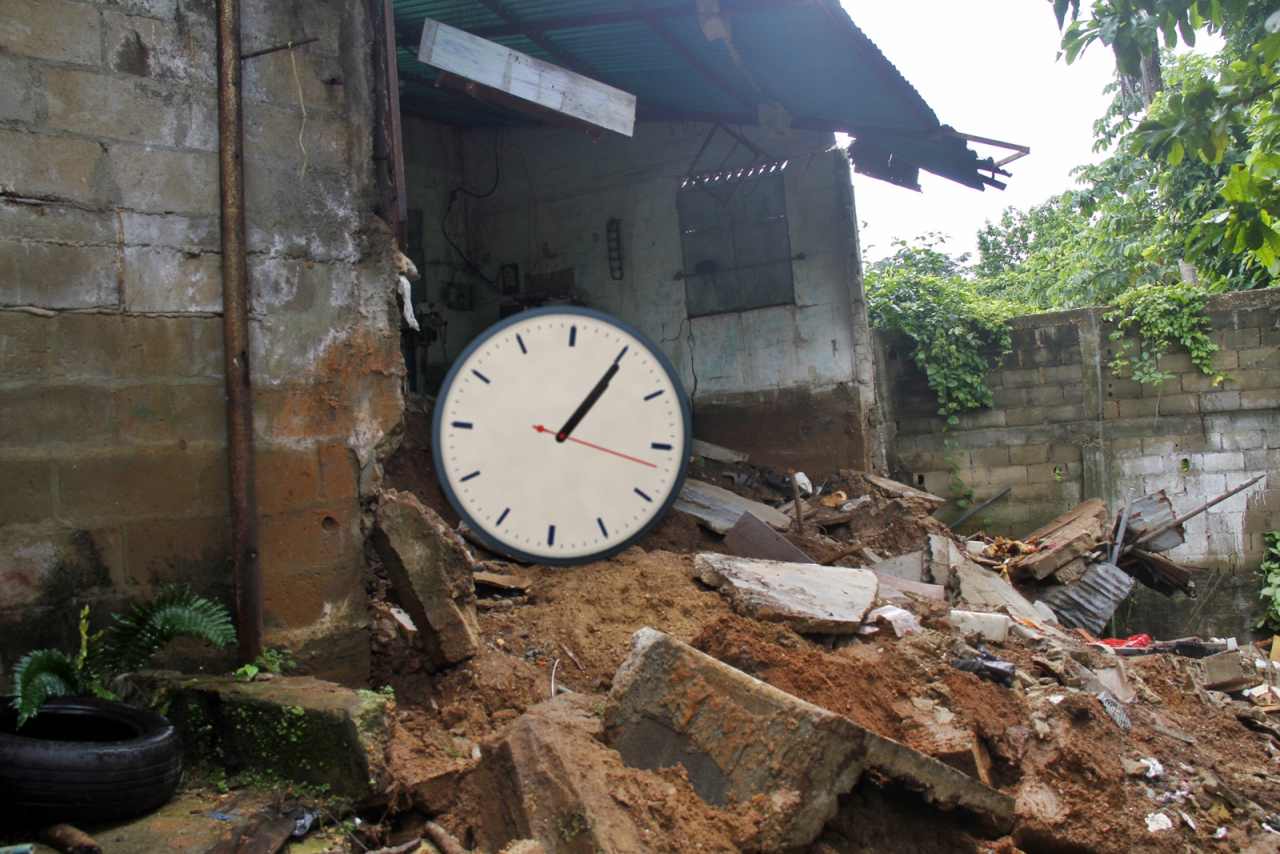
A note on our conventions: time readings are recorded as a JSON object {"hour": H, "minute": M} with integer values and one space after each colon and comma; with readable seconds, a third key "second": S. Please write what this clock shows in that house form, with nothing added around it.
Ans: {"hour": 1, "minute": 5, "second": 17}
